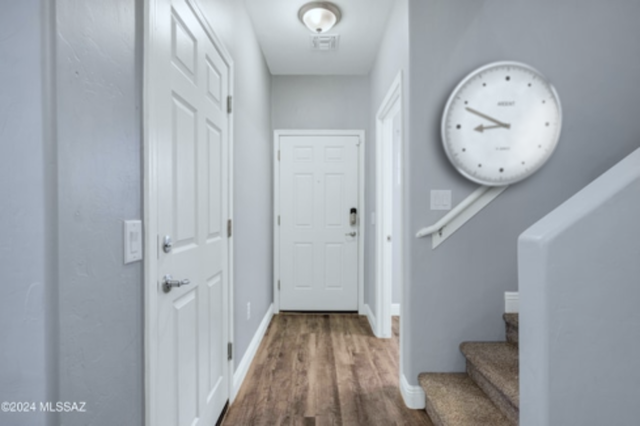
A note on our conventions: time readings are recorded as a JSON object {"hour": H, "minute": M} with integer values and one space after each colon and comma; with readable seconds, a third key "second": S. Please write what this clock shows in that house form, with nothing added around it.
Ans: {"hour": 8, "minute": 49}
